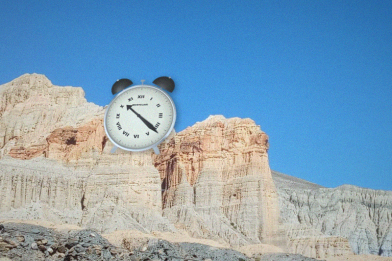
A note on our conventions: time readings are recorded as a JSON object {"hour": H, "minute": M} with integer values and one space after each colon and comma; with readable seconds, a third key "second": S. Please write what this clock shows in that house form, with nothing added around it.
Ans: {"hour": 10, "minute": 22}
